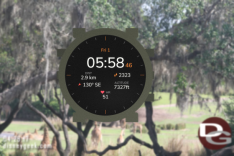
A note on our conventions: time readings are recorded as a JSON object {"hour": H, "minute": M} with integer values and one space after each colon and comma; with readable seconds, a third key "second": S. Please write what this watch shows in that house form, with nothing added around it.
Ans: {"hour": 5, "minute": 58}
